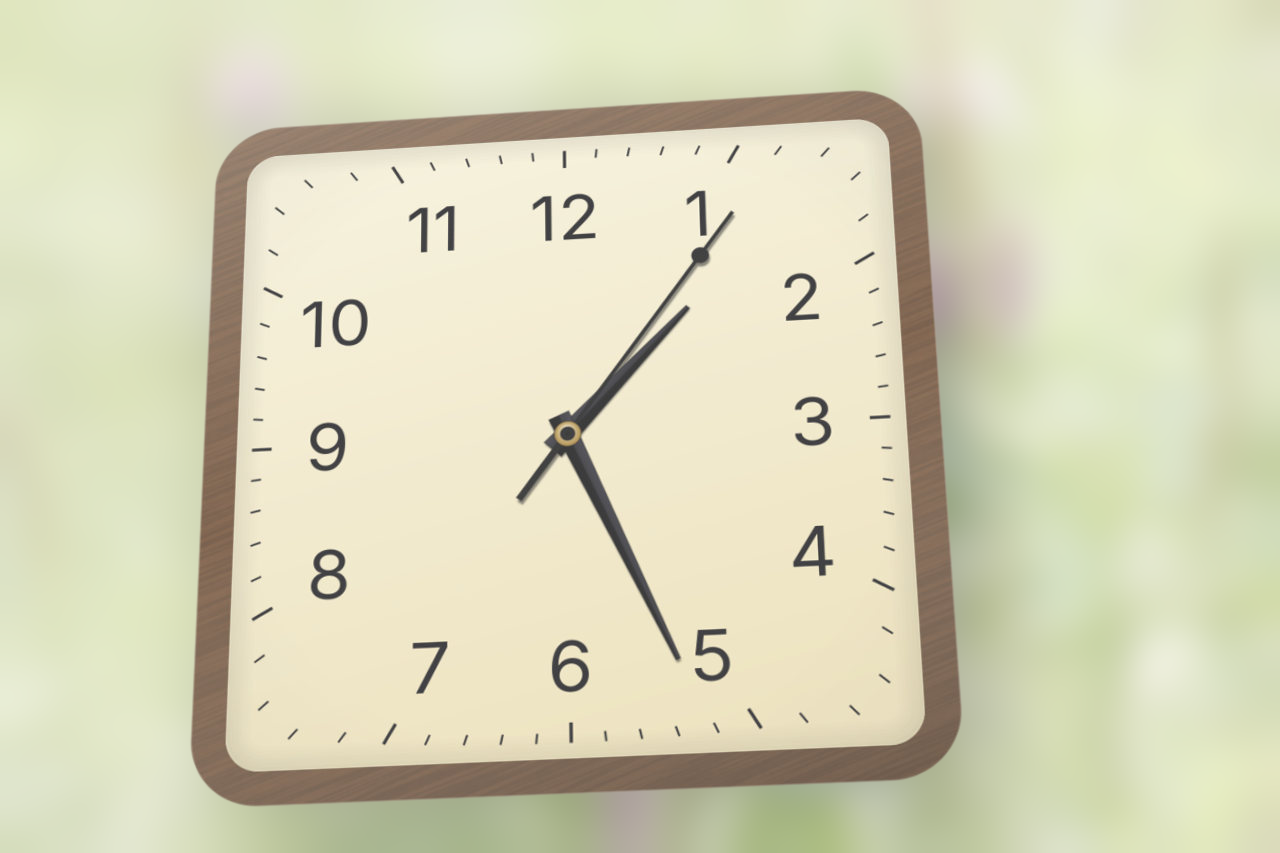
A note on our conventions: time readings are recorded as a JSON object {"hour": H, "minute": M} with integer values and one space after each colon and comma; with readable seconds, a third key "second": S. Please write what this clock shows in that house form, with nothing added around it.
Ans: {"hour": 1, "minute": 26, "second": 6}
